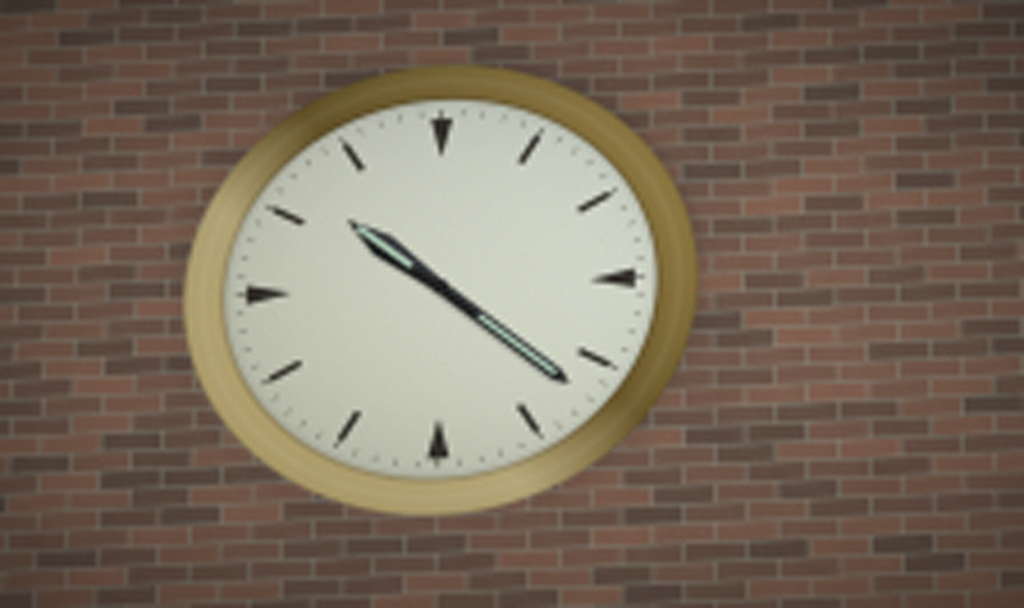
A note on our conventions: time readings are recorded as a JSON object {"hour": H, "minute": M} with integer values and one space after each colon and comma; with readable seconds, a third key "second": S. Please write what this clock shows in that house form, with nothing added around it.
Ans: {"hour": 10, "minute": 22}
